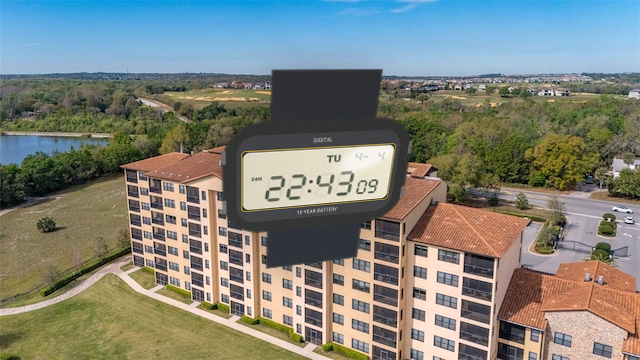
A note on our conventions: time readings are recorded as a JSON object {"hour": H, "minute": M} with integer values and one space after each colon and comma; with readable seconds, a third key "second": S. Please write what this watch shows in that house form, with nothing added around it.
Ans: {"hour": 22, "minute": 43, "second": 9}
